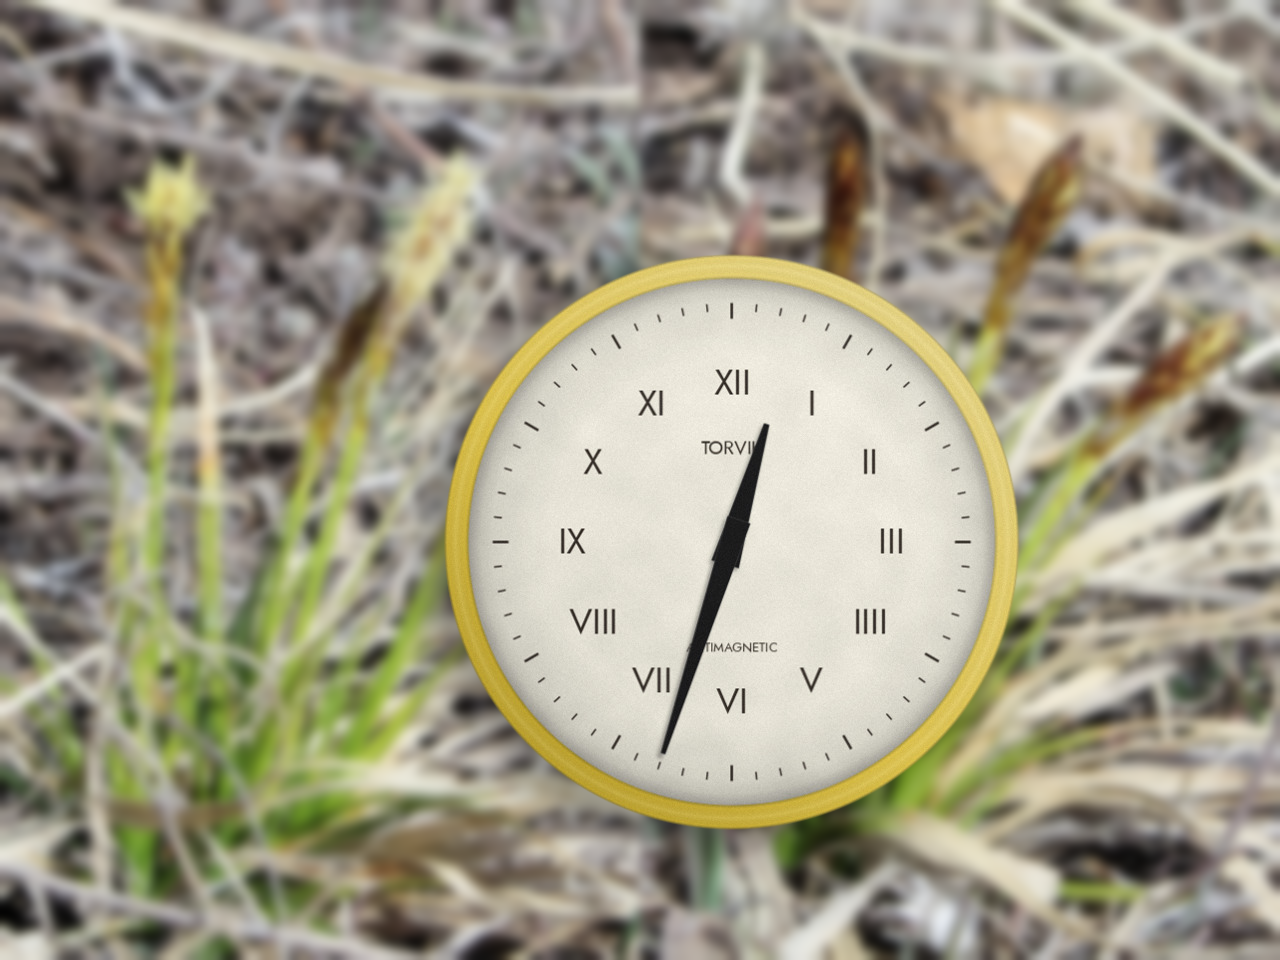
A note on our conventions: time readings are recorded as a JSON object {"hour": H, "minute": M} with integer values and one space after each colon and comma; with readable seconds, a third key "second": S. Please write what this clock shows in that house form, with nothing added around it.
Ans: {"hour": 12, "minute": 33}
